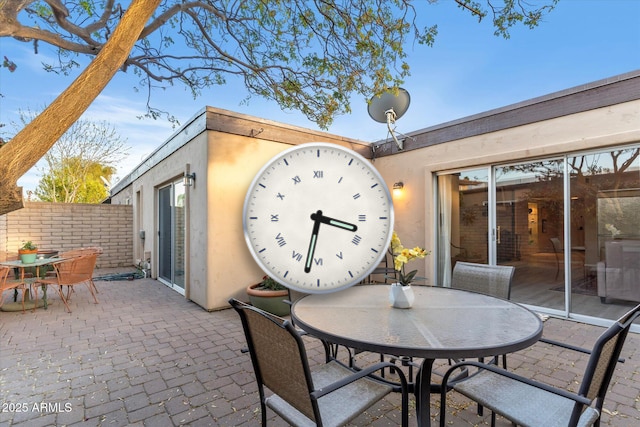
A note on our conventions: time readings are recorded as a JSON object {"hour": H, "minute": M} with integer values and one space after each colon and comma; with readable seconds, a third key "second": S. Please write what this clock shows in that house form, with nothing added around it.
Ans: {"hour": 3, "minute": 32}
